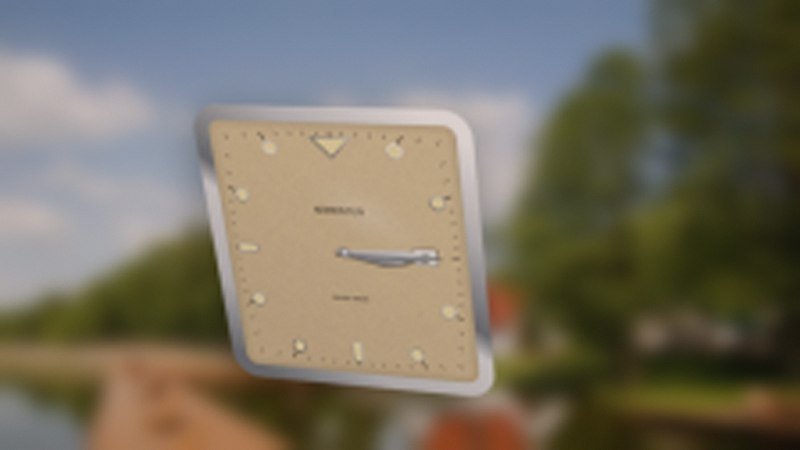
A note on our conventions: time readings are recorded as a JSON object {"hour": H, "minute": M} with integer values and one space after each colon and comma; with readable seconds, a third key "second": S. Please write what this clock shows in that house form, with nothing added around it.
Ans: {"hour": 3, "minute": 15}
